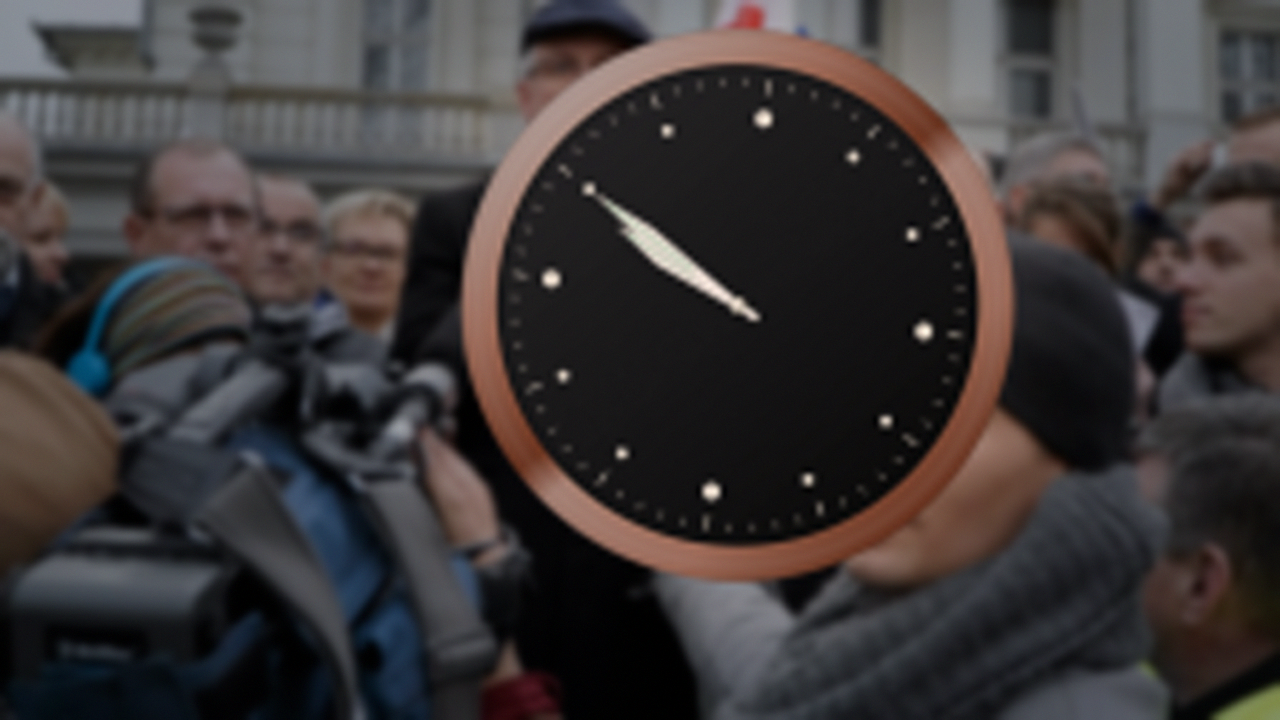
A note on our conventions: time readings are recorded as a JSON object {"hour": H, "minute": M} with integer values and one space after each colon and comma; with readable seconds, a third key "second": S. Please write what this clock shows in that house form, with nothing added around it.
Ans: {"hour": 9, "minute": 50}
